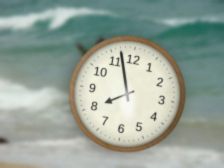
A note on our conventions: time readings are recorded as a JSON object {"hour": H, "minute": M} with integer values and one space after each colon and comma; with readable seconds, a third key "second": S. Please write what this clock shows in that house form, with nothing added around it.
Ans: {"hour": 7, "minute": 57}
